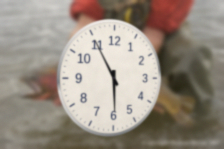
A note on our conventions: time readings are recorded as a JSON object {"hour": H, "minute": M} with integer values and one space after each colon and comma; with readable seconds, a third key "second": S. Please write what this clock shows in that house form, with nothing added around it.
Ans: {"hour": 5, "minute": 55}
